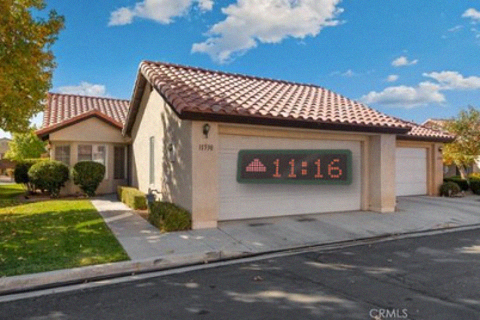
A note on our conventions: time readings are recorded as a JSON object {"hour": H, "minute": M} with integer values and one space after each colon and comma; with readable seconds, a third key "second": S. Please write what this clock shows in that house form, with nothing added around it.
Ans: {"hour": 11, "minute": 16}
